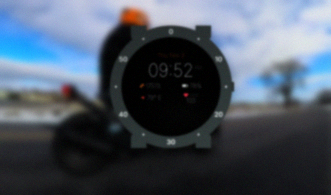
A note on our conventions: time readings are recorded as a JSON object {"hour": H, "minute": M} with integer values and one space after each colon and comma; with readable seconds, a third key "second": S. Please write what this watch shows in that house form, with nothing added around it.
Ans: {"hour": 9, "minute": 52}
